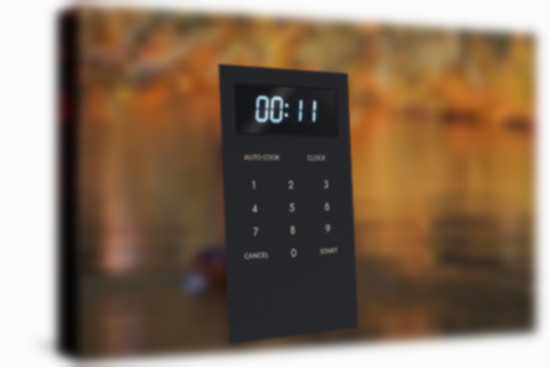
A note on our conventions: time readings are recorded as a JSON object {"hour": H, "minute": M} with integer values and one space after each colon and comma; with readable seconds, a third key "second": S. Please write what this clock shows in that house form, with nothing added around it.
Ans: {"hour": 0, "minute": 11}
